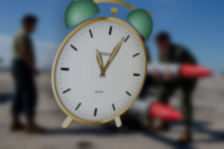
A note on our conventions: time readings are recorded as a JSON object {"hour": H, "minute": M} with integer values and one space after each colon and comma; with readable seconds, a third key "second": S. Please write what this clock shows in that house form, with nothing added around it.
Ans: {"hour": 11, "minute": 4}
